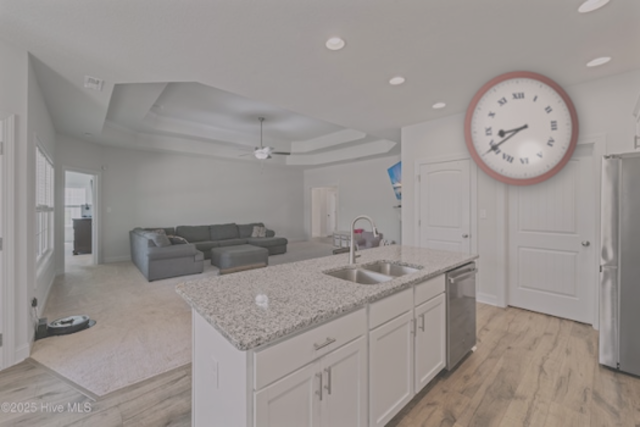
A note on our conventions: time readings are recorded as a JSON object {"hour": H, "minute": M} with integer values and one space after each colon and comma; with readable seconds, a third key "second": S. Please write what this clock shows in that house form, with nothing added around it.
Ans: {"hour": 8, "minute": 40}
